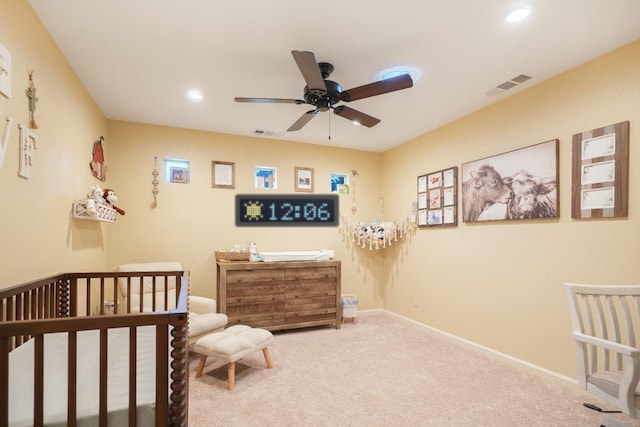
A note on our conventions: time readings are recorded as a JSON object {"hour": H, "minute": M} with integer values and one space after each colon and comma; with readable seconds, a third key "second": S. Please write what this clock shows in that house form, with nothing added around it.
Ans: {"hour": 12, "minute": 6}
